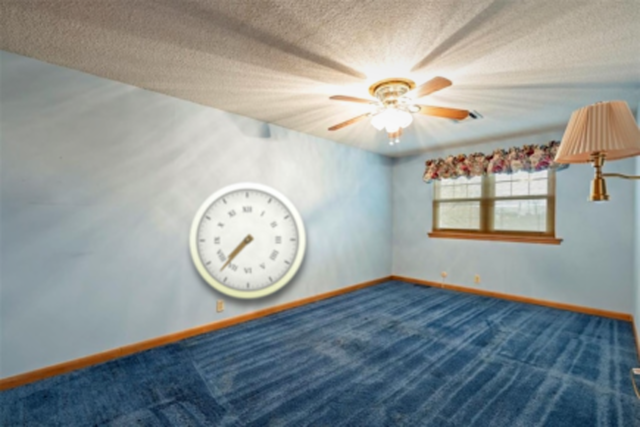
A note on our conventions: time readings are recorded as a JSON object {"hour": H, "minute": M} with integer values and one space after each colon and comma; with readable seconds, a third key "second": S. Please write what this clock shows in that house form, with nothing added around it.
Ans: {"hour": 7, "minute": 37}
